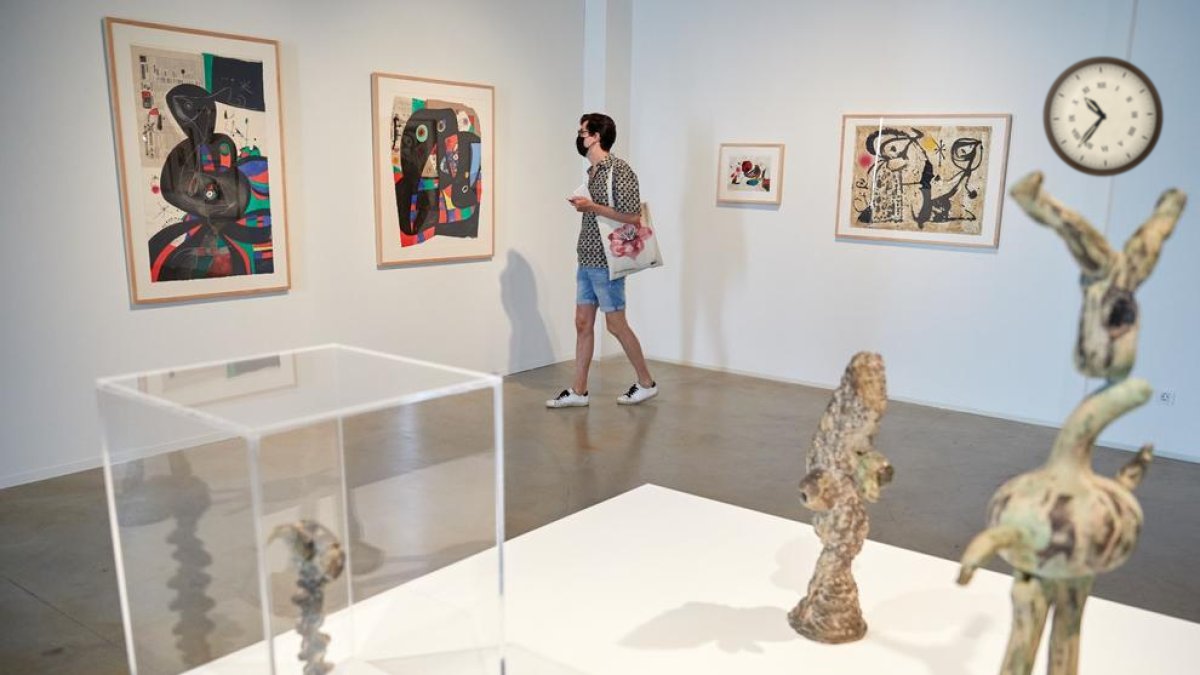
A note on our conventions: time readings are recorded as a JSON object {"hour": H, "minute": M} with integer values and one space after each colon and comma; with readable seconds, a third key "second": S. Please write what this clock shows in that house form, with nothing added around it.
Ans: {"hour": 10, "minute": 37}
